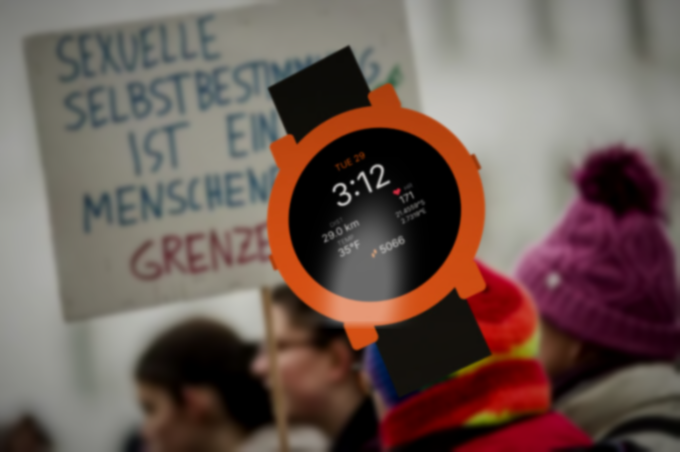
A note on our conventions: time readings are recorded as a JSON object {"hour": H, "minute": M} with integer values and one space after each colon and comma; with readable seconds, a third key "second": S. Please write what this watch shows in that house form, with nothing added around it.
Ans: {"hour": 3, "minute": 12}
